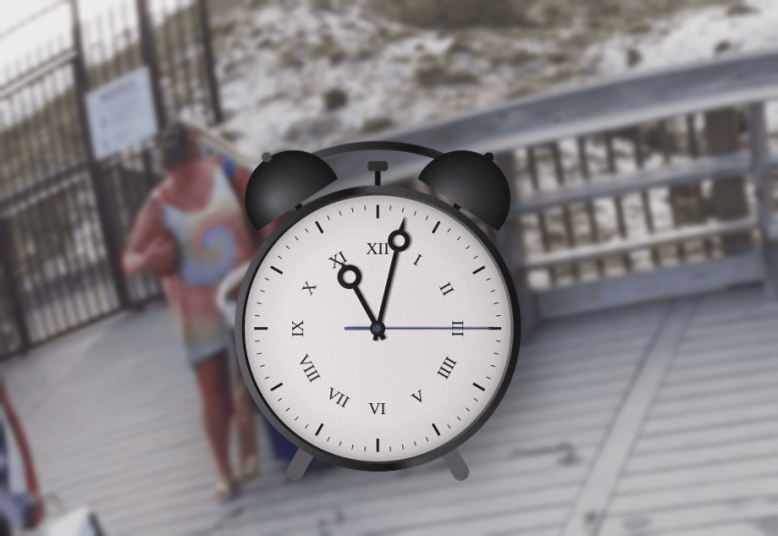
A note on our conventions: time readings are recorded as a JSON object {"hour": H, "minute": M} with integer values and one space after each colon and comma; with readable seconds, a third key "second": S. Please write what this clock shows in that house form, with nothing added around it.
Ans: {"hour": 11, "minute": 2, "second": 15}
